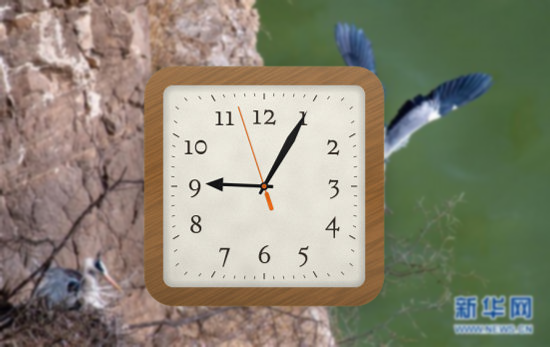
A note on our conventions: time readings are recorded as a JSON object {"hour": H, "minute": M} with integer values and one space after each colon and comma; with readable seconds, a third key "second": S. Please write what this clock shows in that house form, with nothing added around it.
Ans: {"hour": 9, "minute": 4, "second": 57}
